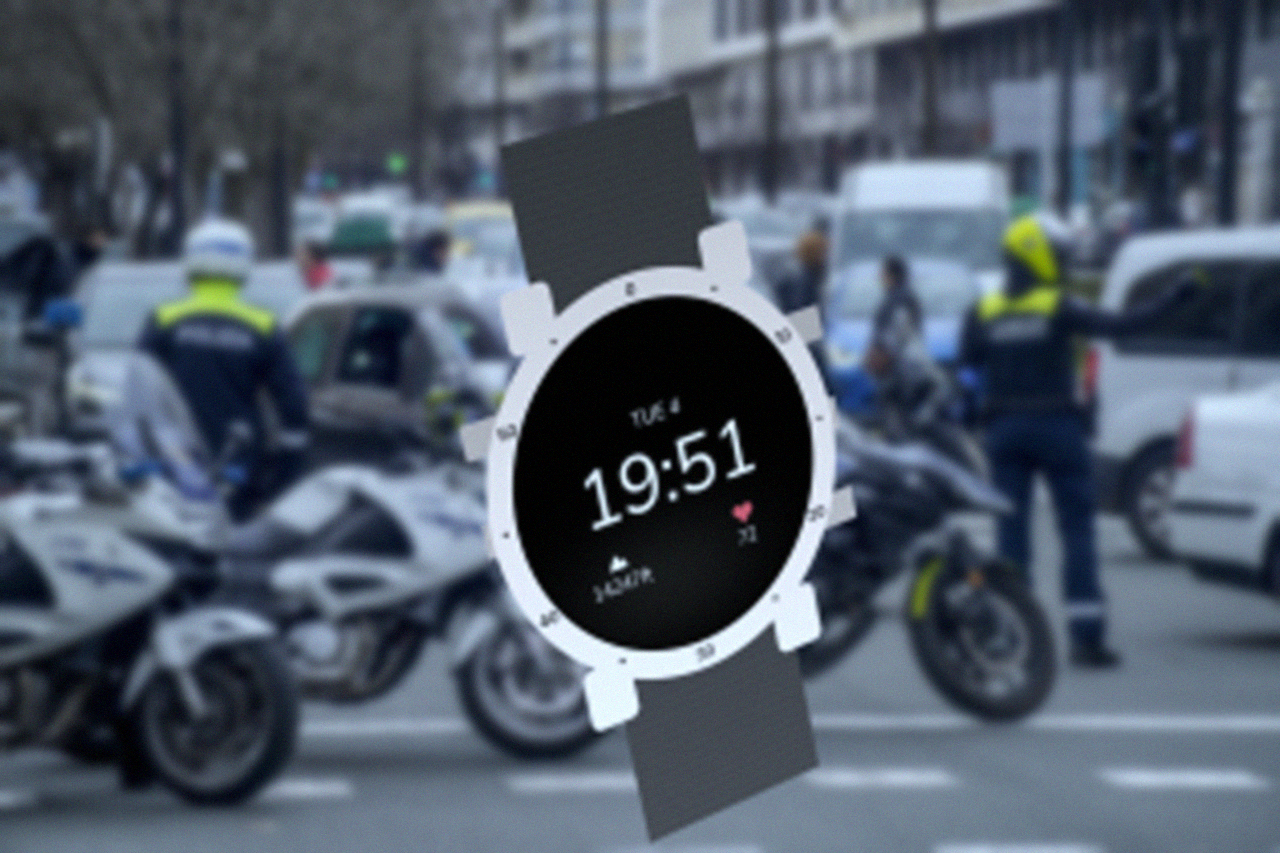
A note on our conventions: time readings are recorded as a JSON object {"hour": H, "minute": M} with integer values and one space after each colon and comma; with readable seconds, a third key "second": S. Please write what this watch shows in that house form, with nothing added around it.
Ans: {"hour": 19, "minute": 51}
